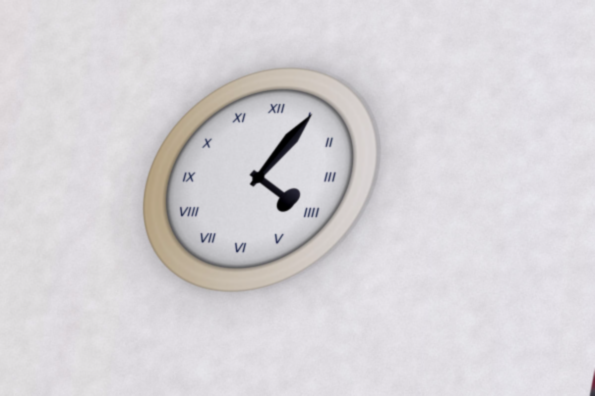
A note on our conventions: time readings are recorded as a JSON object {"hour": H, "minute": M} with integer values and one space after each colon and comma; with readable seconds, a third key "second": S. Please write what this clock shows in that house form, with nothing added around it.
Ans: {"hour": 4, "minute": 5}
